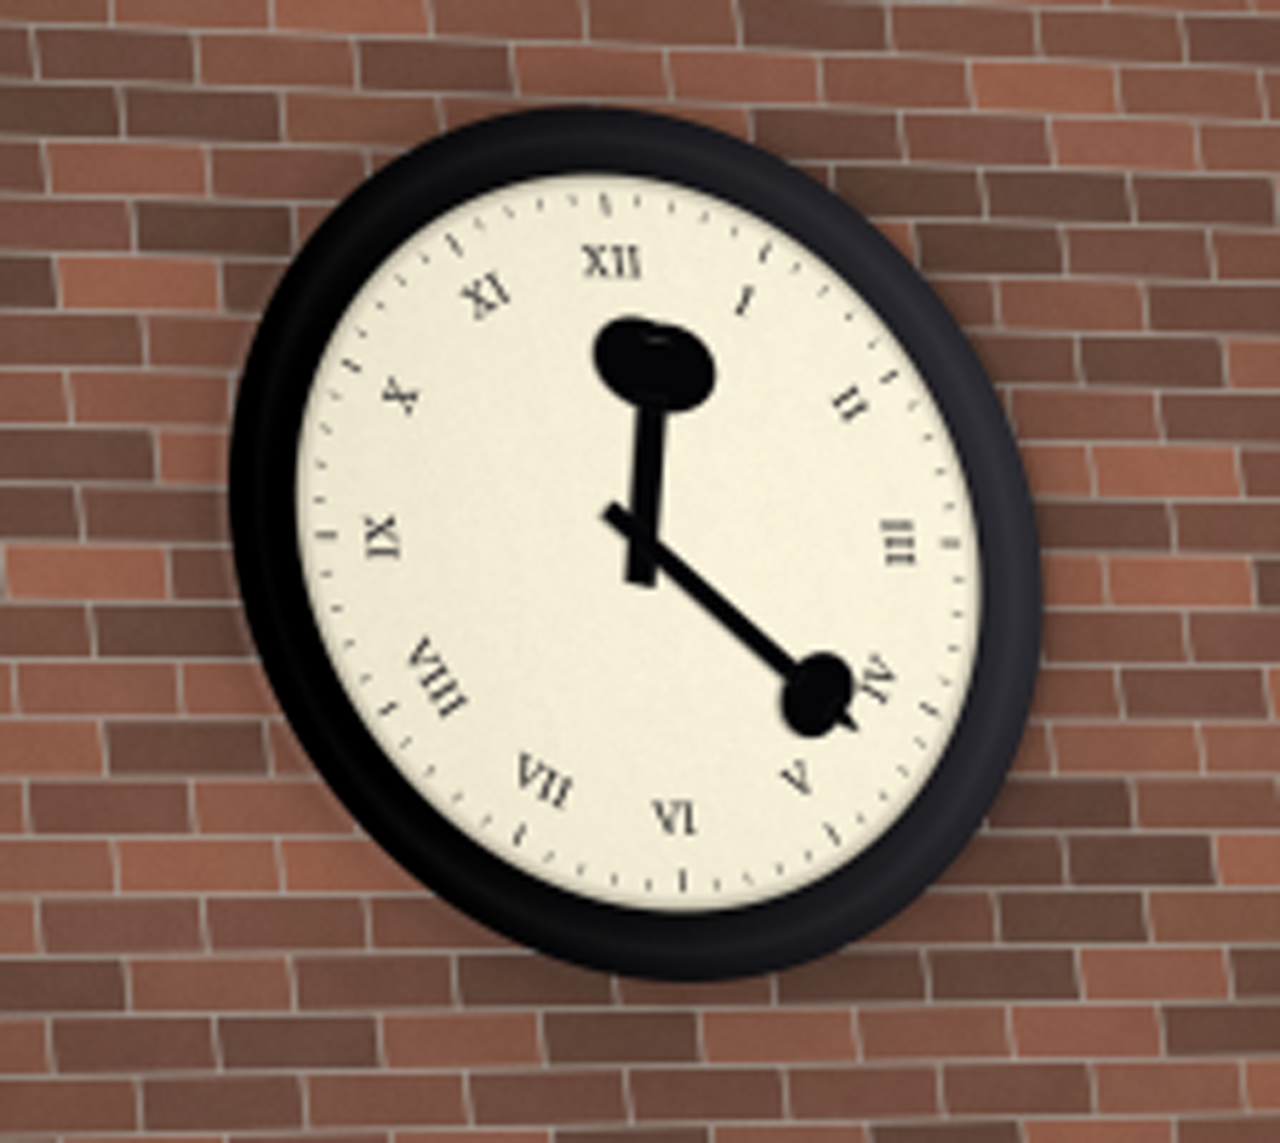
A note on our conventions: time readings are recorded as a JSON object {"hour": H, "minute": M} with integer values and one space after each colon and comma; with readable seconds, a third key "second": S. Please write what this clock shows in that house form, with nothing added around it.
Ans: {"hour": 12, "minute": 22}
